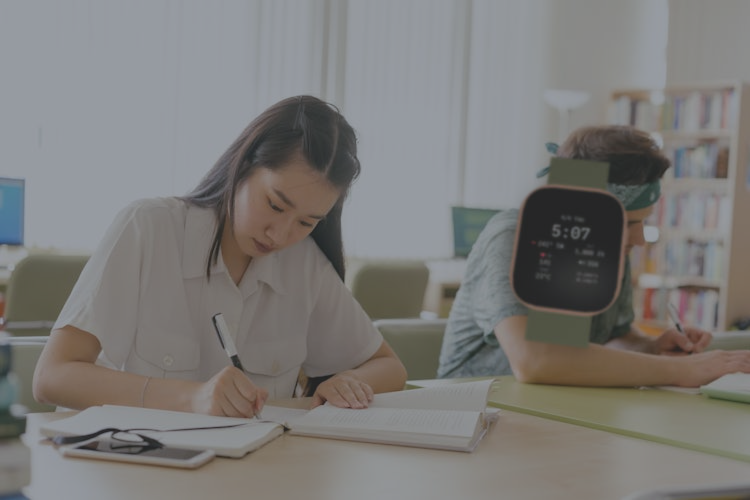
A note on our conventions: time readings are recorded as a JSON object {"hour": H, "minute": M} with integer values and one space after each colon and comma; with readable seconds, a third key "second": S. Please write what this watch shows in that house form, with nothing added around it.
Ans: {"hour": 5, "minute": 7}
